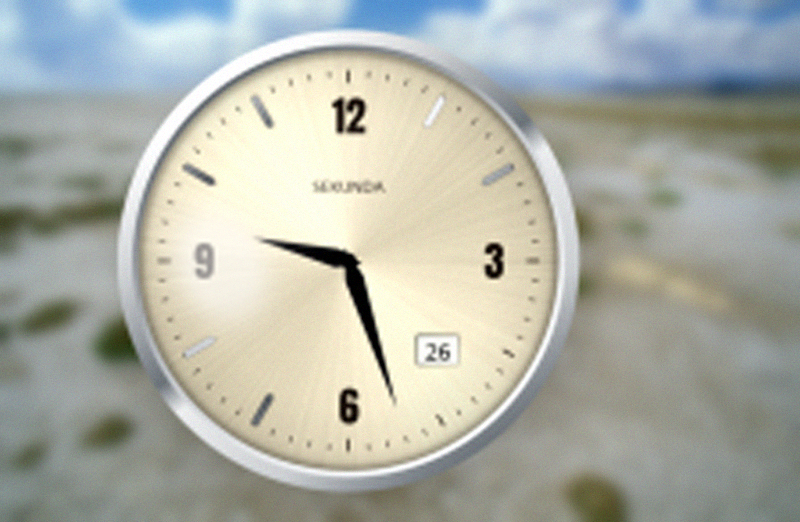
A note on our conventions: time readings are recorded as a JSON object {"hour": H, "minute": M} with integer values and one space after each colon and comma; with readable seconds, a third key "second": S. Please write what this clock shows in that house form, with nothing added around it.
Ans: {"hour": 9, "minute": 27}
